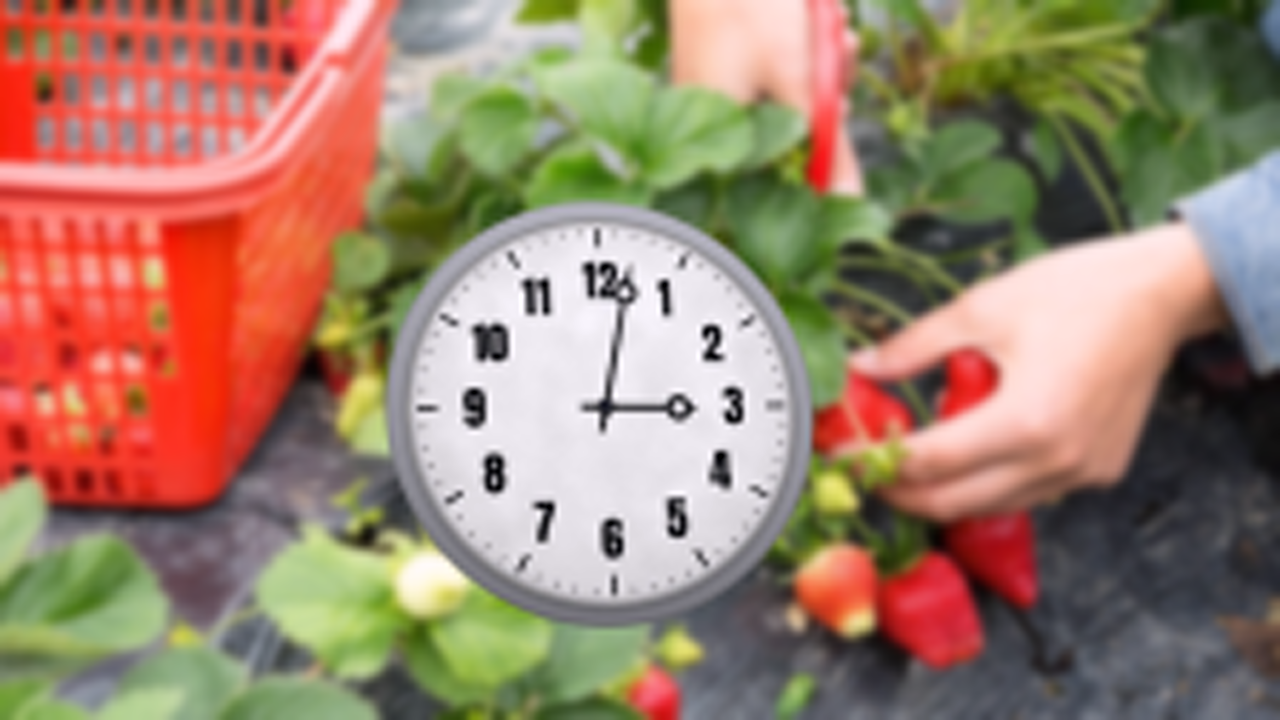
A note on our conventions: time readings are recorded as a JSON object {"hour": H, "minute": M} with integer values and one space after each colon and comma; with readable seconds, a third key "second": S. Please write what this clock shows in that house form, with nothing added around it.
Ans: {"hour": 3, "minute": 2}
